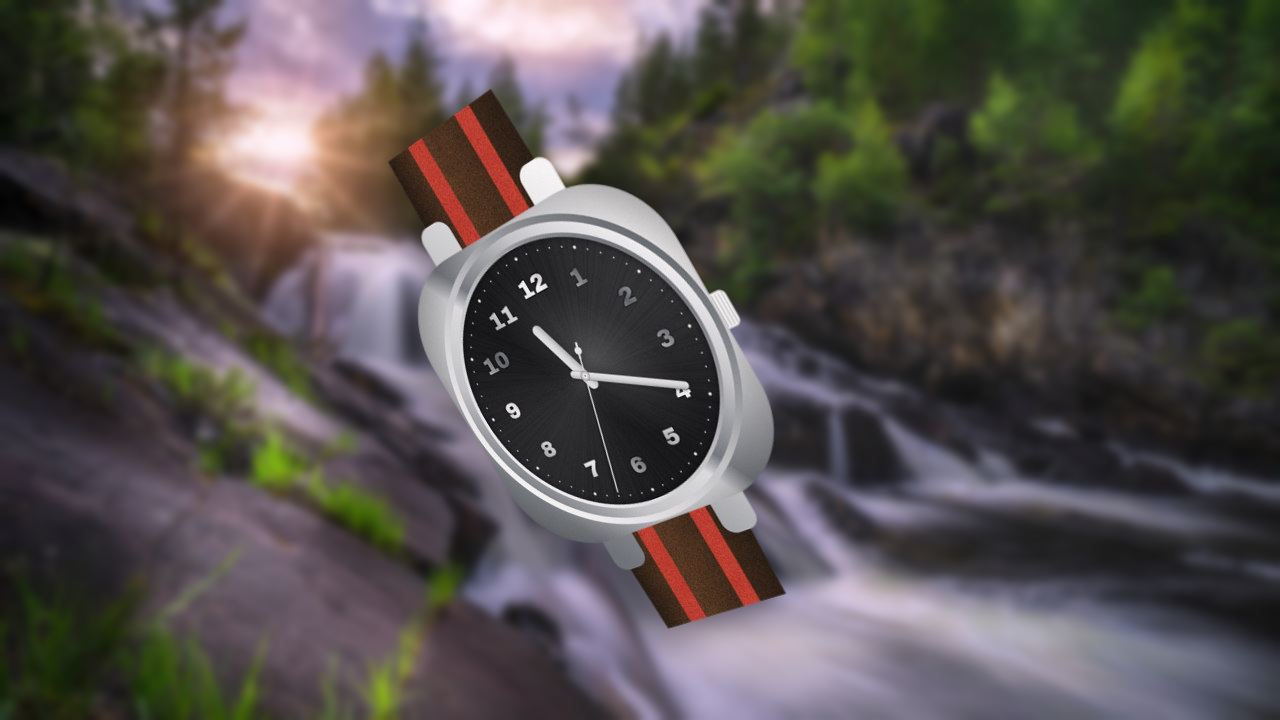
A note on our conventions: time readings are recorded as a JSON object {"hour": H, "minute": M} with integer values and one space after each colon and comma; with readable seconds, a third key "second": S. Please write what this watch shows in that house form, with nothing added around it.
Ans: {"hour": 11, "minute": 19, "second": 33}
